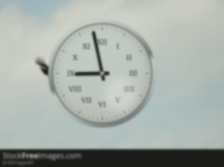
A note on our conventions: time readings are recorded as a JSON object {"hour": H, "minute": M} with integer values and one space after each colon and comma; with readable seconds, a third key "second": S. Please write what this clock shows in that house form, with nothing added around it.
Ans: {"hour": 8, "minute": 58}
